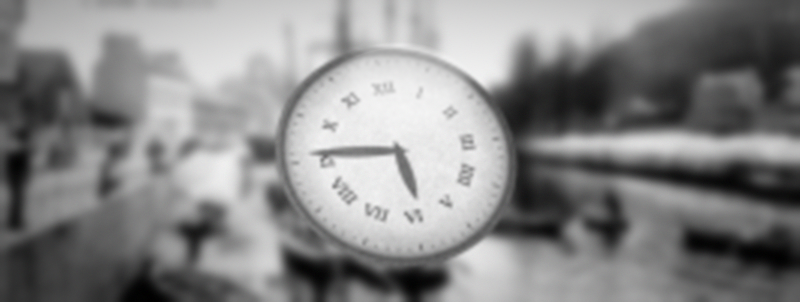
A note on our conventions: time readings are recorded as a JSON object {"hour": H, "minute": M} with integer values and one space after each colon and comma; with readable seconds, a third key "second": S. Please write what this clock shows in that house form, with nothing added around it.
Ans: {"hour": 5, "minute": 46}
